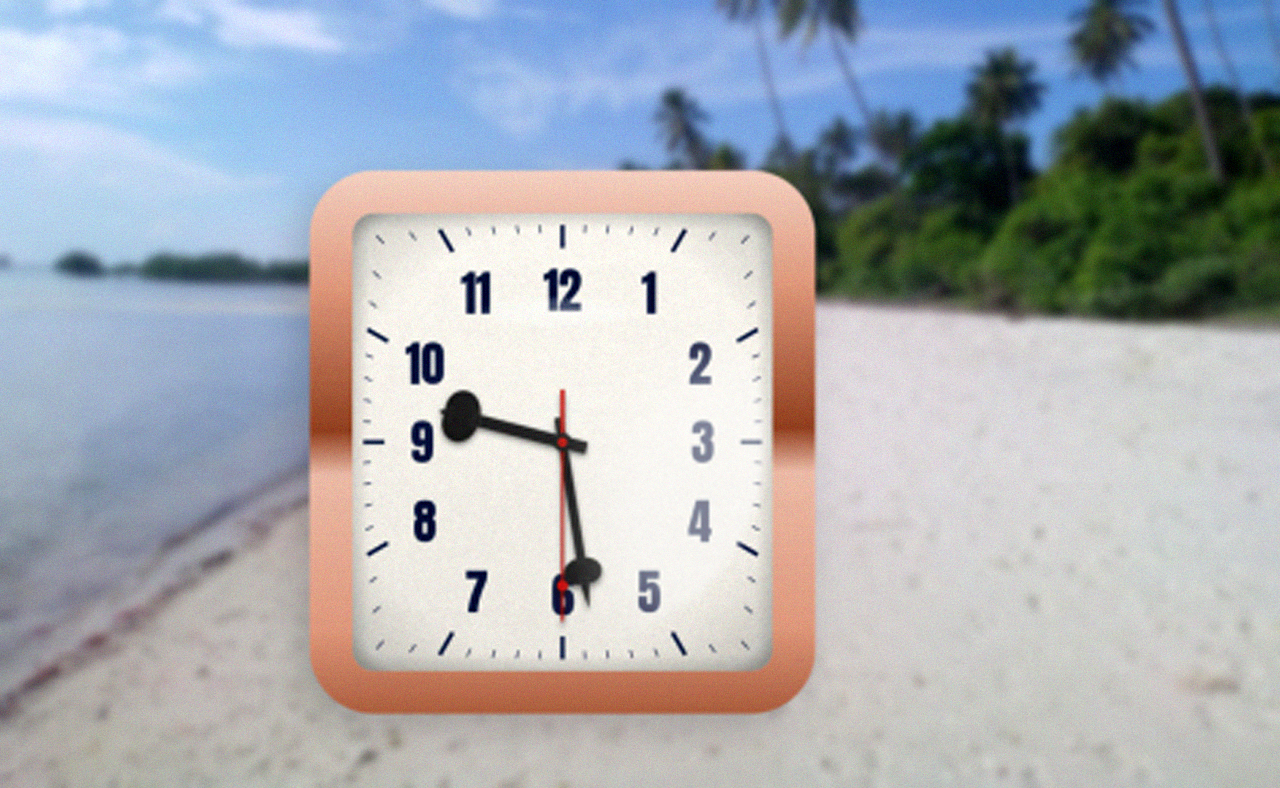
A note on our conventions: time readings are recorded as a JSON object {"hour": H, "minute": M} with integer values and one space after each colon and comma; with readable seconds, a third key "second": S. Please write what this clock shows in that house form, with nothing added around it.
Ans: {"hour": 9, "minute": 28, "second": 30}
